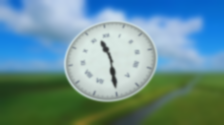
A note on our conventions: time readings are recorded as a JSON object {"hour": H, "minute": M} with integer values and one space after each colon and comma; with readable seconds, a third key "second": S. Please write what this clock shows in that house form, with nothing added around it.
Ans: {"hour": 11, "minute": 30}
